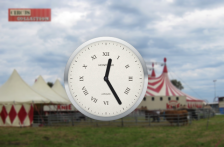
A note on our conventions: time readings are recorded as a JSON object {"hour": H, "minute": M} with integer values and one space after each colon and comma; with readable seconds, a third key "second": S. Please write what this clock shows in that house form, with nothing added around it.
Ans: {"hour": 12, "minute": 25}
